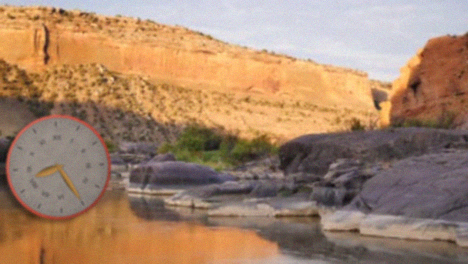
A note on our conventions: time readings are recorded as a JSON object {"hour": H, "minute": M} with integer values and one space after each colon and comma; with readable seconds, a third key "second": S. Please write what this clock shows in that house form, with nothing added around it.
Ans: {"hour": 8, "minute": 25}
